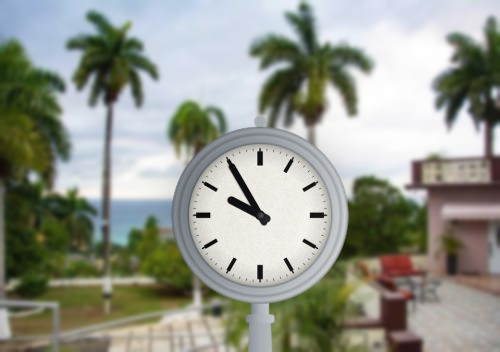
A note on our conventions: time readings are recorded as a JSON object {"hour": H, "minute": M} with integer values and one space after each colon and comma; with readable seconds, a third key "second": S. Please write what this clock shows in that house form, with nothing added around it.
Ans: {"hour": 9, "minute": 55}
